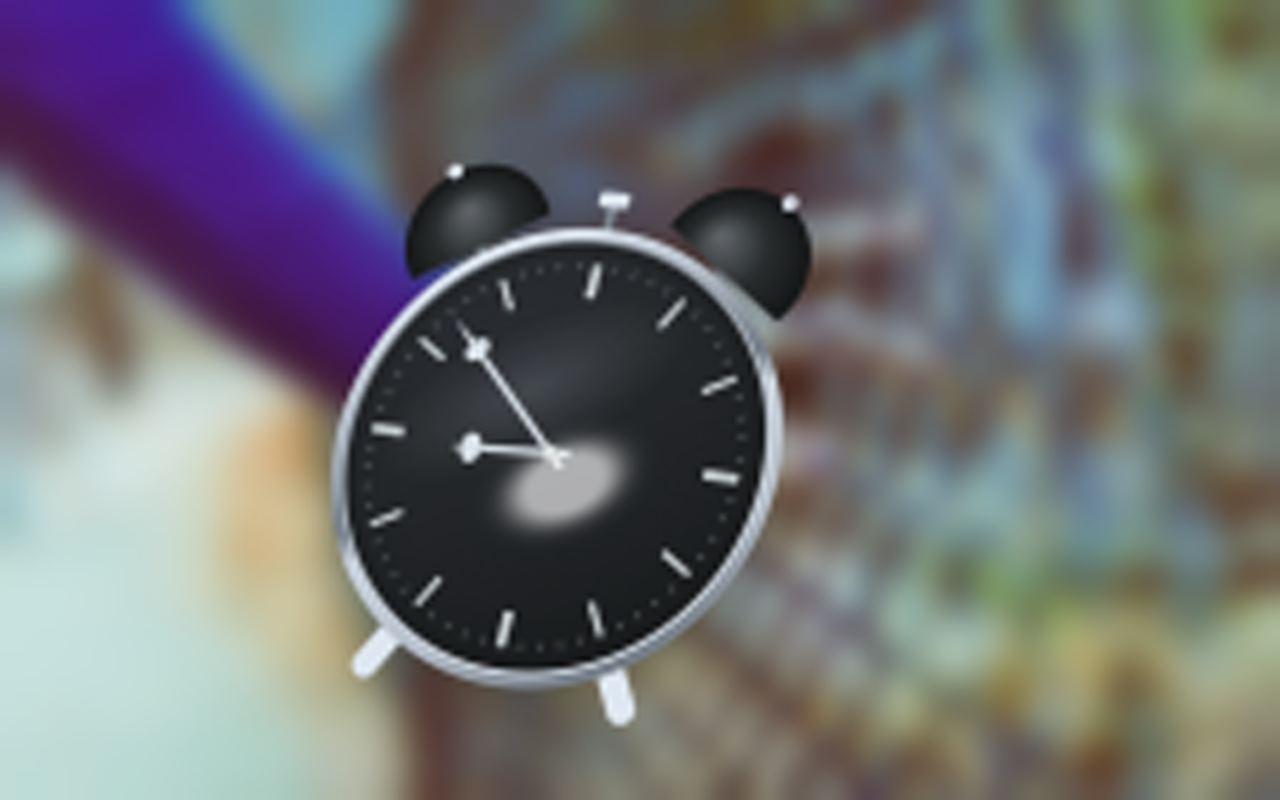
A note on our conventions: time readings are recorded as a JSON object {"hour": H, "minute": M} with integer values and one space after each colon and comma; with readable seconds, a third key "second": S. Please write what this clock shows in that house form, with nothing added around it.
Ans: {"hour": 8, "minute": 52}
